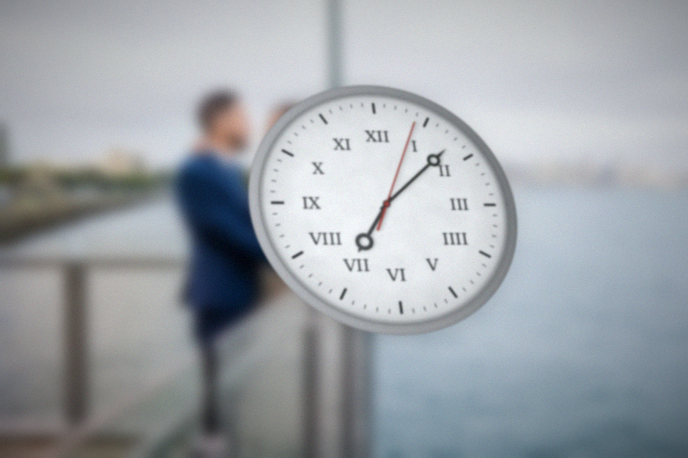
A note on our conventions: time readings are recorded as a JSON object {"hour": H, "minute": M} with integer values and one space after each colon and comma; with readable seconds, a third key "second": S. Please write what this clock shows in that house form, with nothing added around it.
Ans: {"hour": 7, "minute": 8, "second": 4}
